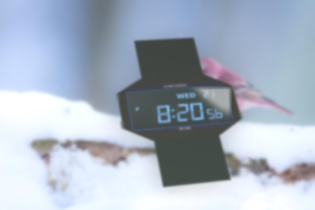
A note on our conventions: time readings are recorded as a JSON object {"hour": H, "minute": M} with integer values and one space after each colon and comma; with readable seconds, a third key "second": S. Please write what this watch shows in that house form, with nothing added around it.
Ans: {"hour": 8, "minute": 20}
